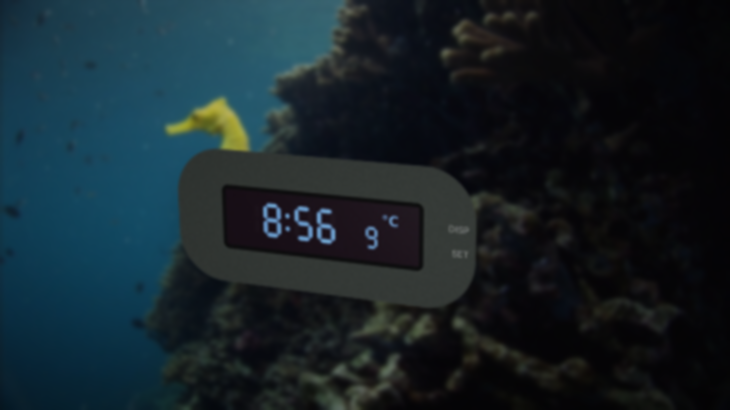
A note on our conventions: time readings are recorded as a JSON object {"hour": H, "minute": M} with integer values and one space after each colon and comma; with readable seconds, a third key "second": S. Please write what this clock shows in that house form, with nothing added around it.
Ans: {"hour": 8, "minute": 56}
